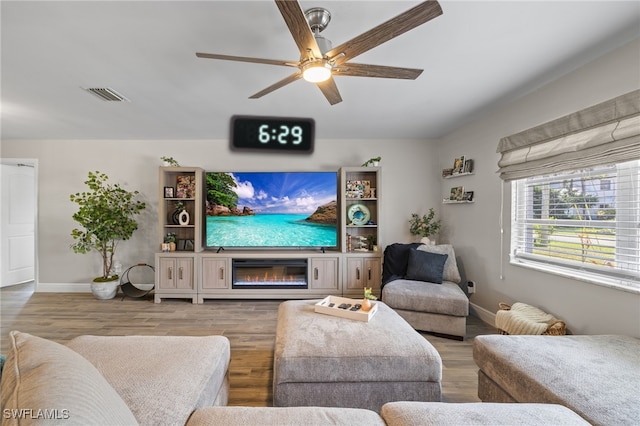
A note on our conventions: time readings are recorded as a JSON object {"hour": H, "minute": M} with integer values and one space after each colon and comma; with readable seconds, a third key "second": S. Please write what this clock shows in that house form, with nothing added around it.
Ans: {"hour": 6, "minute": 29}
